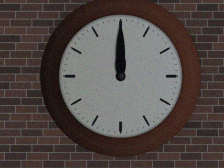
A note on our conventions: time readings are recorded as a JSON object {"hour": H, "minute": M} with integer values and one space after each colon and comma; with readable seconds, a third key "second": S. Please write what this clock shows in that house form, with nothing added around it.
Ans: {"hour": 12, "minute": 0}
